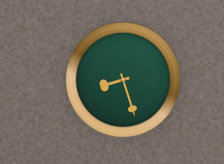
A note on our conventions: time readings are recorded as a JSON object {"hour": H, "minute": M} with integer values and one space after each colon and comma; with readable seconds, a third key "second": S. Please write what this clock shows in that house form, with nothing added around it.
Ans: {"hour": 8, "minute": 27}
